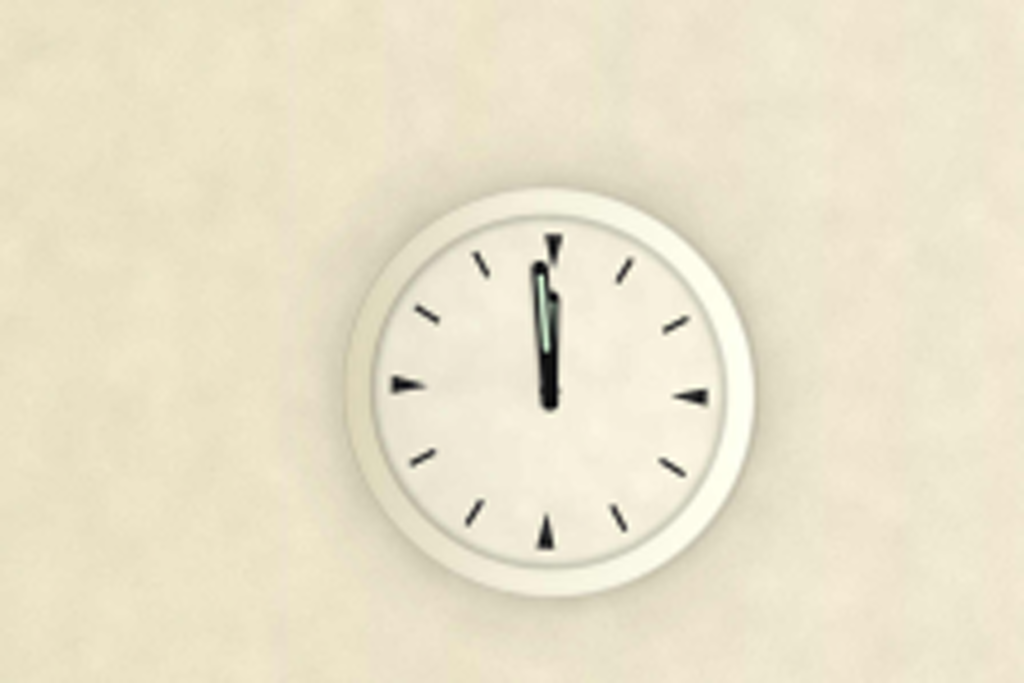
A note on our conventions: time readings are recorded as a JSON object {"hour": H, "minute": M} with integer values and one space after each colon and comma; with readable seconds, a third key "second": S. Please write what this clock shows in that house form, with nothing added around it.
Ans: {"hour": 11, "minute": 59}
